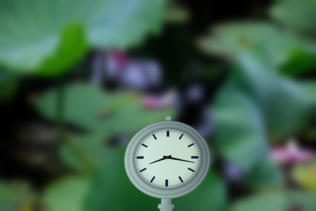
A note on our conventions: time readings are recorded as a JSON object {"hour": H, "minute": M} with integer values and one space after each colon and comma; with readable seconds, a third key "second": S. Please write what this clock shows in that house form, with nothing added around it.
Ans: {"hour": 8, "minute": 17}
